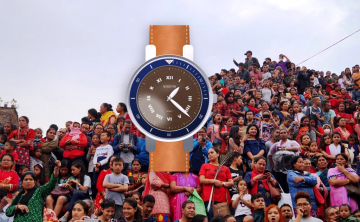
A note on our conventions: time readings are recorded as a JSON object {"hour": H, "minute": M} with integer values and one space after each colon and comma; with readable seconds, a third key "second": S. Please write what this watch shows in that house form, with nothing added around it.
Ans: {"hour": 1, "minute": 22}
